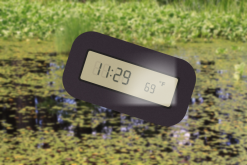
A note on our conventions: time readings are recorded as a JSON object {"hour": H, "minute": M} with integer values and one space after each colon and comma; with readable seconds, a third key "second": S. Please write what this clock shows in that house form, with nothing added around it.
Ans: {"hour": 11, "minute": 29}
